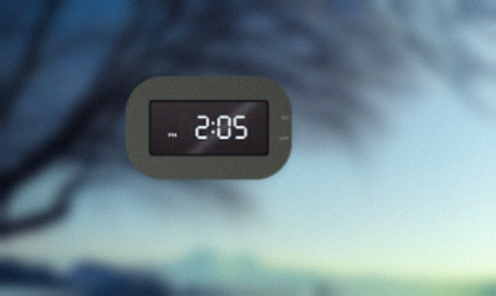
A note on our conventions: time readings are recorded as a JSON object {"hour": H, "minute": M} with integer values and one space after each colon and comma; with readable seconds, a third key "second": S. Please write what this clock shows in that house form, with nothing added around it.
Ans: {"hour": 2, "minute": 5}
